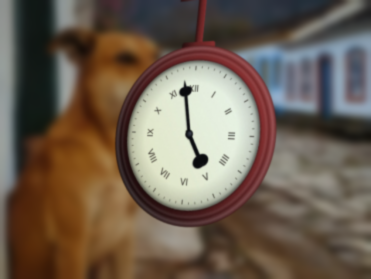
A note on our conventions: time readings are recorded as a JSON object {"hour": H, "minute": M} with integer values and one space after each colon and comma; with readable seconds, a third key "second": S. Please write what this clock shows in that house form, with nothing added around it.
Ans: {"hour": 4, "minute": 58}
